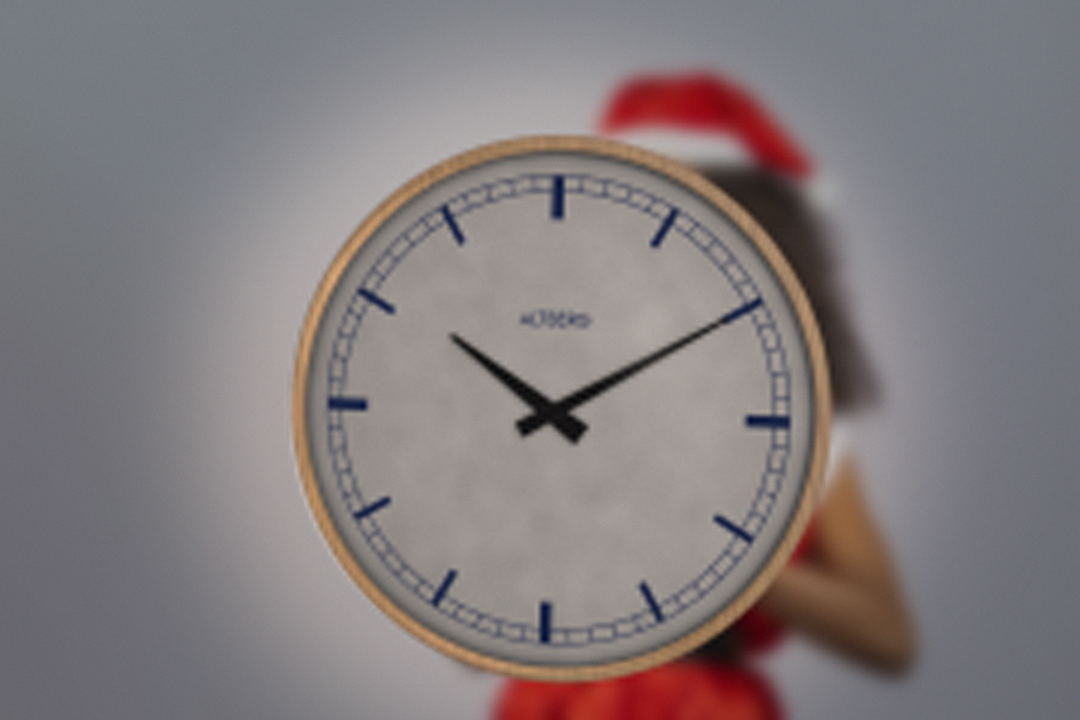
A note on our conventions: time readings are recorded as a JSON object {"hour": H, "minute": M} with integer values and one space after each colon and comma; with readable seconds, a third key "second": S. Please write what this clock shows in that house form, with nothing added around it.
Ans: {"hour": 10, "minute": 10}
